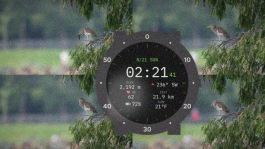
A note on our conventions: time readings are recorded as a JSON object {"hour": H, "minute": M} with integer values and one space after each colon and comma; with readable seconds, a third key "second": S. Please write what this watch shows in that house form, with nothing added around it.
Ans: {"hour": 2, "minute": 21}
